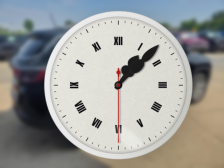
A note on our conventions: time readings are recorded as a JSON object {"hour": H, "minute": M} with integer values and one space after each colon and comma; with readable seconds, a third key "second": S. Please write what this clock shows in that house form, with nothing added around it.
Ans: {"hour": 1, "minute": 7, "second": 30}
